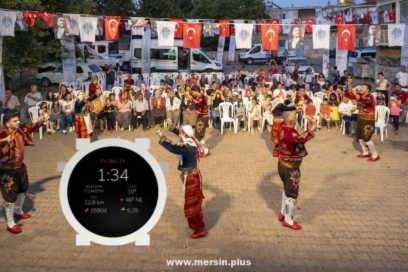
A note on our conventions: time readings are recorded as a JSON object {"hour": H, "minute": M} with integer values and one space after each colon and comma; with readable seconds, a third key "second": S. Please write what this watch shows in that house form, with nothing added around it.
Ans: {"hour": 1, "minute": 34}
